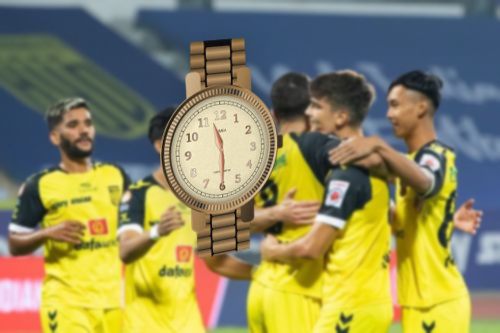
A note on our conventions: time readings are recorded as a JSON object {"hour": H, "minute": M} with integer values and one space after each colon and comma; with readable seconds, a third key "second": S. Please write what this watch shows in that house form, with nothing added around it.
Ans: {"hour": 11, "minute": 30}
